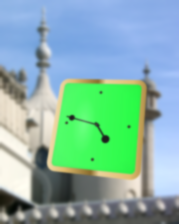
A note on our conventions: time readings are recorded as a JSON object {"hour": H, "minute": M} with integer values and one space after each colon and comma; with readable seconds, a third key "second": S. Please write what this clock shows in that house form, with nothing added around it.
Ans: {"hour": 4, "minute": 47}
